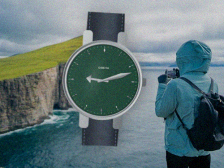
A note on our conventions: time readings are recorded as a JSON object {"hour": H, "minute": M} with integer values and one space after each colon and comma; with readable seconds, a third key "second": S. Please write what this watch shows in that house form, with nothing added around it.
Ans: {"hour": 9, "minute": 12}
